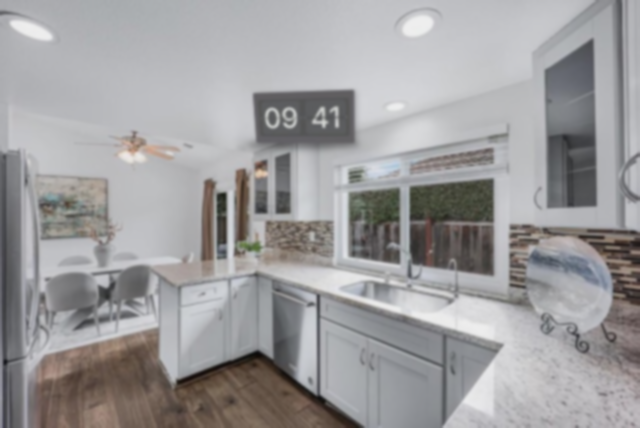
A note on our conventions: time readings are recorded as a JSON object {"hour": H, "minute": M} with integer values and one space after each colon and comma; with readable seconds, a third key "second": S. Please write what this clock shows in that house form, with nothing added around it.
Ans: {"hour": 9, "minute": 41}
